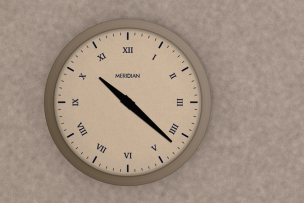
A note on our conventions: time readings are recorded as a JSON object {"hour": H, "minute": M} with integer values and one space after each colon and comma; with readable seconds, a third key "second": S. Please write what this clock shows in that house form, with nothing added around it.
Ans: {"hour": 10, "minute": 22}
